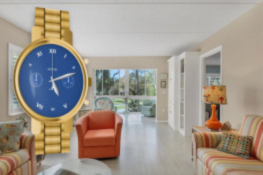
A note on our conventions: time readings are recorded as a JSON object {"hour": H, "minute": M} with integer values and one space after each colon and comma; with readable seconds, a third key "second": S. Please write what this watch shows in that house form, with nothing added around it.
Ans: {"hour": 5, "minute": 12}
